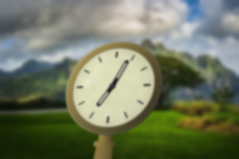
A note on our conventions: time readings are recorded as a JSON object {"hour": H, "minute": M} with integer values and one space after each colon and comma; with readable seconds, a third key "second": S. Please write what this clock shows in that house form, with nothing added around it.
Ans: {"hour": 7, "minute": 4}
